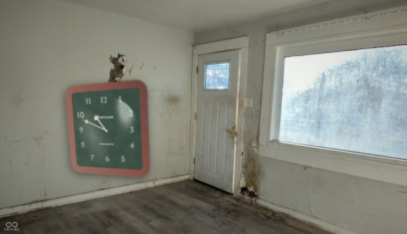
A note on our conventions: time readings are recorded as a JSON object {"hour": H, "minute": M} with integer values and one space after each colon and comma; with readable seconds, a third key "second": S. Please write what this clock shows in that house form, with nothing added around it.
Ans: {"hour": 10, "minute": 49}
